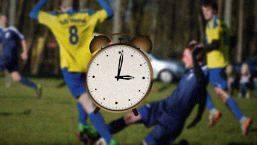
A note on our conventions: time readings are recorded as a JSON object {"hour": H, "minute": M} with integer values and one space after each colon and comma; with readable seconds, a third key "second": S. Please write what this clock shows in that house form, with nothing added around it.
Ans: {"hour": 3, "minute": 1}
